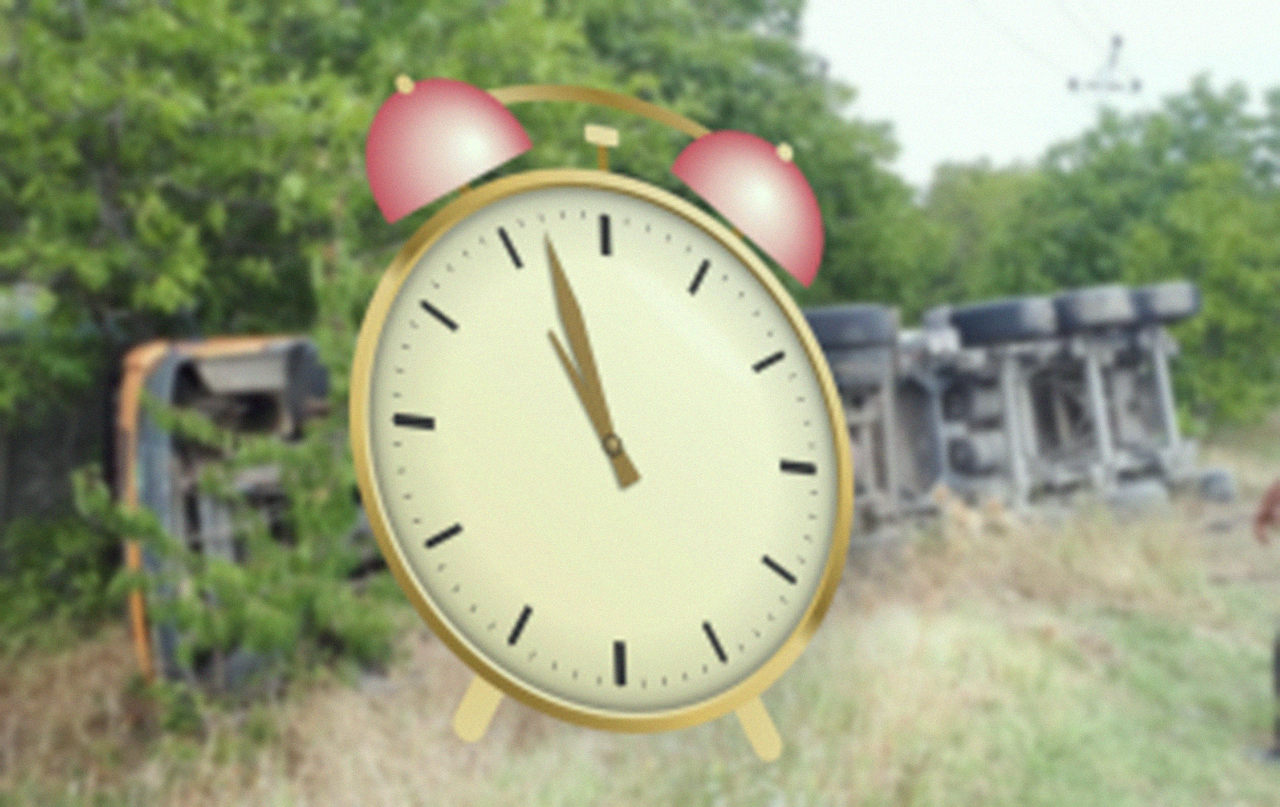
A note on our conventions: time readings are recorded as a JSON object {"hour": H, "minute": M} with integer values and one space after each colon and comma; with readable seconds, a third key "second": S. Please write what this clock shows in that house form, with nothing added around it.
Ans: {"hour": 10, "minute": 57}
